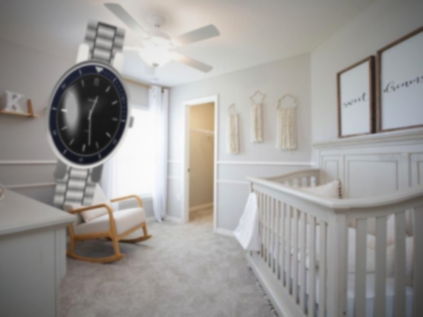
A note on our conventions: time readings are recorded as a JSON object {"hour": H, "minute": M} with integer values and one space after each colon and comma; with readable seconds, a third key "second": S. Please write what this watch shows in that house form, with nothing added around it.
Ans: {"hour": 12, "minute": 28}
